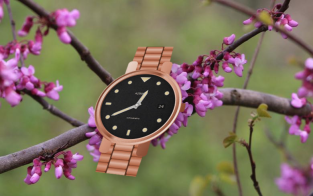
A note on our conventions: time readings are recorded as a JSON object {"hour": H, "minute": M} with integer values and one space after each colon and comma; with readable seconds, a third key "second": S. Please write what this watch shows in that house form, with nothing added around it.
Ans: {"hour": 12, "minute": 40}
